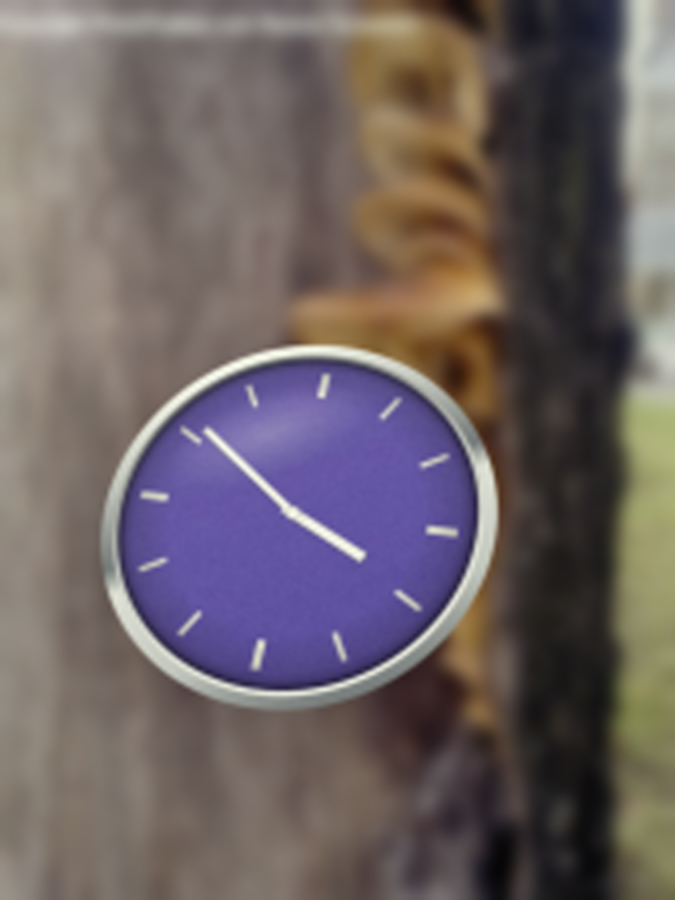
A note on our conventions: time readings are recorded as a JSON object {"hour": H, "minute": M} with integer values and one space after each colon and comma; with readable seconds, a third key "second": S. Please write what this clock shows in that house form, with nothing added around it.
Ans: {"hour": 3, "minute": 51}
